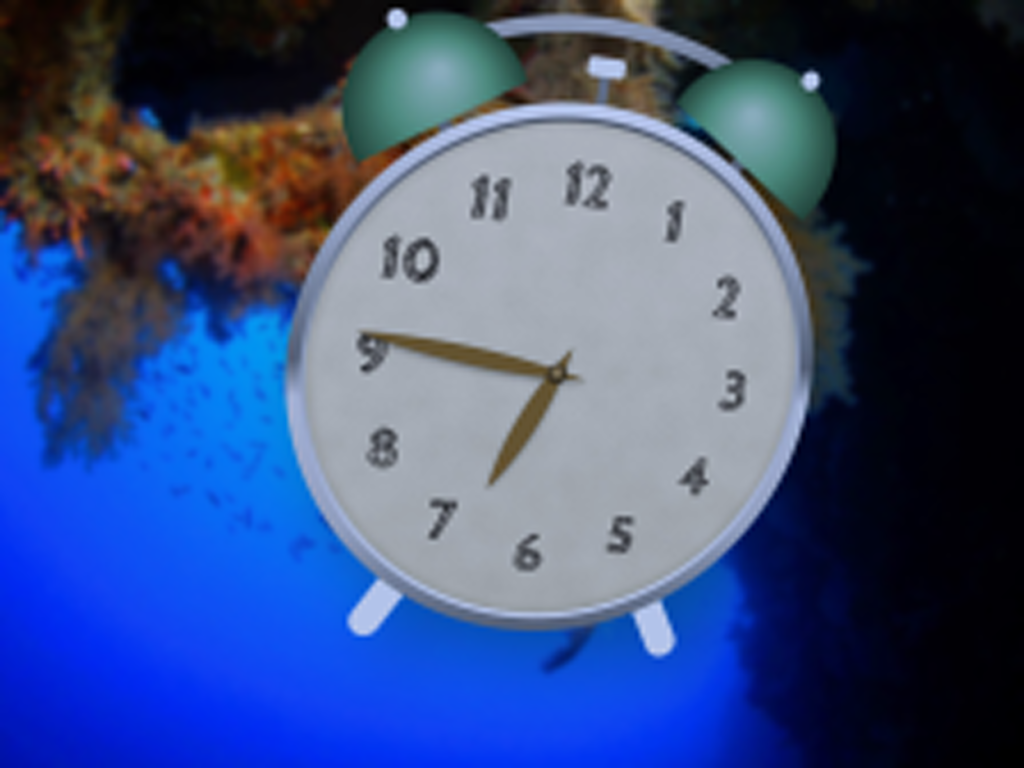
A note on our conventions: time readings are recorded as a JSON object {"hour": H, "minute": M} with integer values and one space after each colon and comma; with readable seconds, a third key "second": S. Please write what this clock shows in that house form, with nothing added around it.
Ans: {"hour": 6, "minute": 46}
